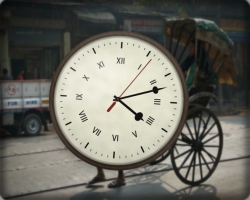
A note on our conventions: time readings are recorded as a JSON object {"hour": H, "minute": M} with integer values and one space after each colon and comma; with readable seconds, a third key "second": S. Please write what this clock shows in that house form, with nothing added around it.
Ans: {"hour": 4, "minute": 12, "second": 6}
